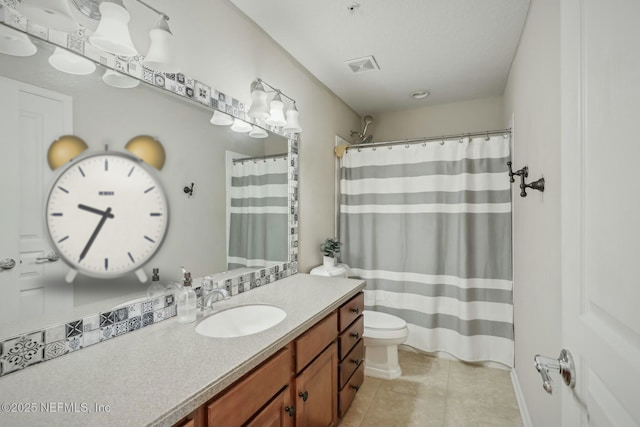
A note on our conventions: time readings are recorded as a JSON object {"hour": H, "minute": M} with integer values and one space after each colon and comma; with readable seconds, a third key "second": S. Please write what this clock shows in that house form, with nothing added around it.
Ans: {"hour": 9, "minute": 35}
